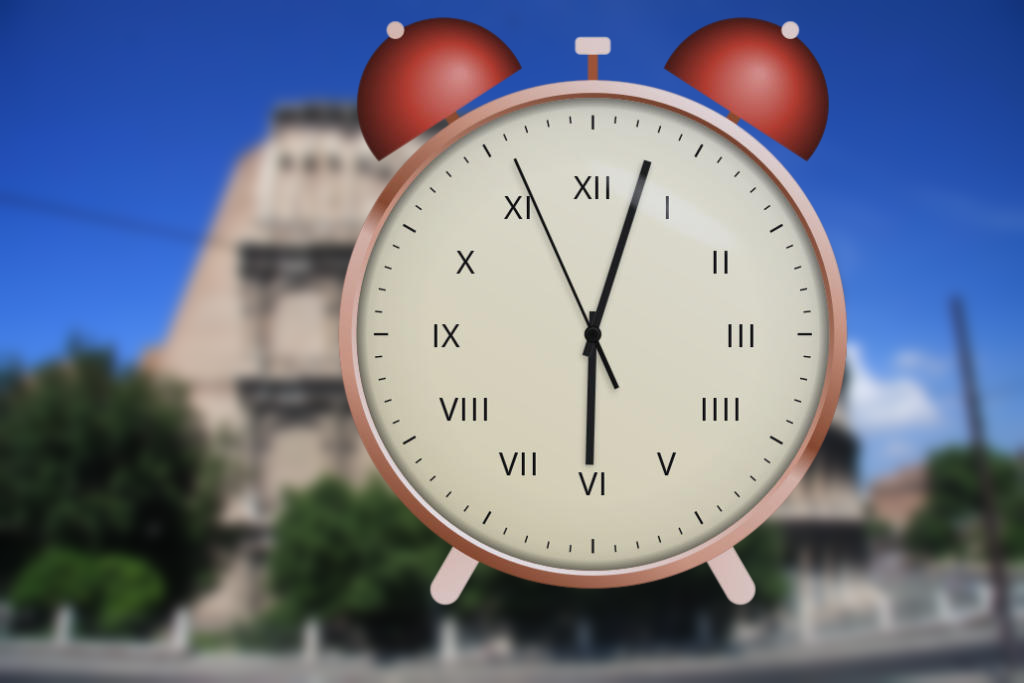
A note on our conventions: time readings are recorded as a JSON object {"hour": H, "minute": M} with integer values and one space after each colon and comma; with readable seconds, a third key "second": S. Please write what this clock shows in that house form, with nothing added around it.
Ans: {"hour": 6, "minute": 2, "second": 56}
